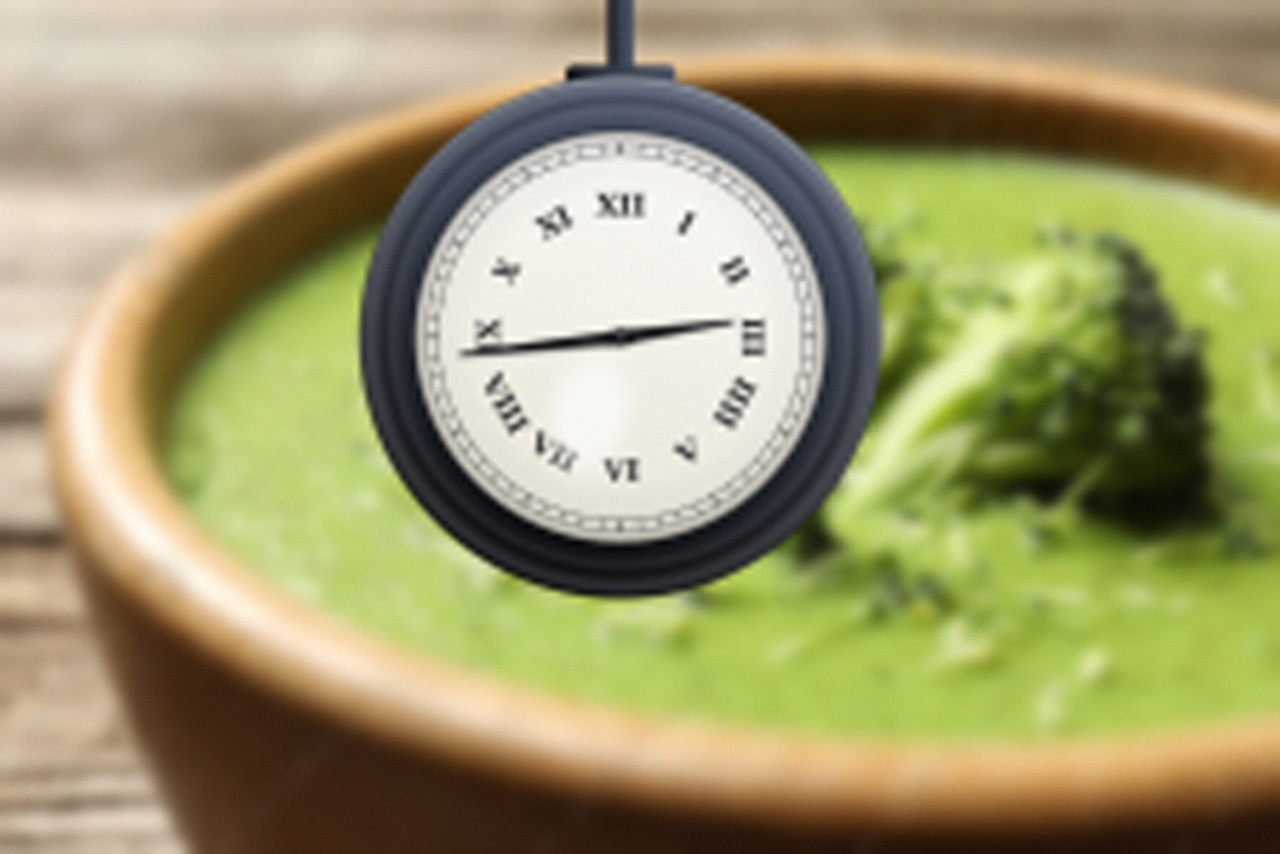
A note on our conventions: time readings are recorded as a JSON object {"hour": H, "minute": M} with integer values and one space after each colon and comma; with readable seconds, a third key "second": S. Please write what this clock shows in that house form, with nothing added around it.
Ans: {"hour": 2, "minute": 44}
